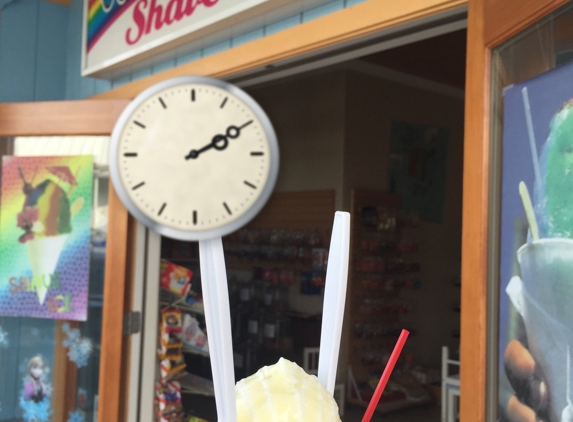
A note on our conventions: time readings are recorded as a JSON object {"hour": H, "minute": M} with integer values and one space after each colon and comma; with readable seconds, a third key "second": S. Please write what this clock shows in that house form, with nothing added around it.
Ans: {"hour": 2, "minute": 10}
